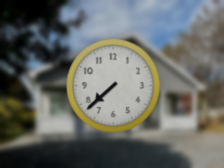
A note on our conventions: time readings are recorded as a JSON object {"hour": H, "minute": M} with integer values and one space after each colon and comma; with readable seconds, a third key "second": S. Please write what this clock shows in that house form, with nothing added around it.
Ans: {"hour": 7, "minute": 38}
